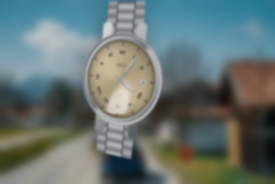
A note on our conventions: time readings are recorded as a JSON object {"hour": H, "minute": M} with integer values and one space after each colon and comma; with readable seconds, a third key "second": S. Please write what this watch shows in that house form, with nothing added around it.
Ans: {"hour": 4, "minute": 6}
